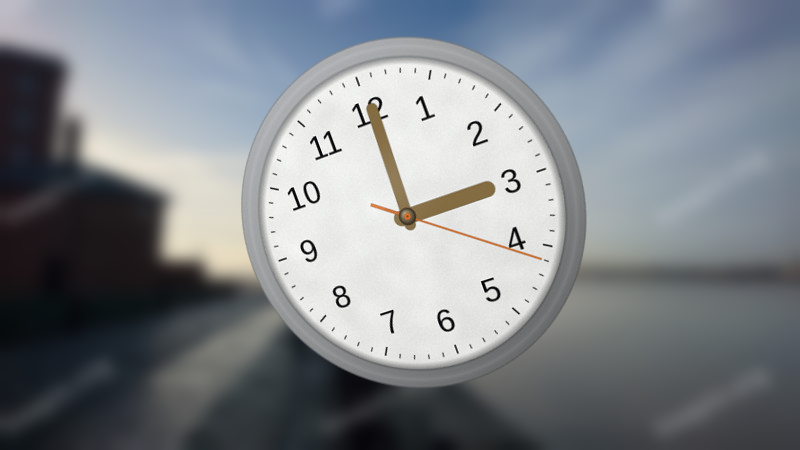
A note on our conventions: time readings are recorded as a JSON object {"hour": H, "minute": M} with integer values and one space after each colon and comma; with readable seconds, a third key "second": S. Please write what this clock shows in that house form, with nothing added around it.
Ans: {"hour": 3, "minute": 0, "second": 21}
